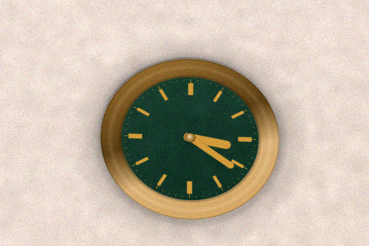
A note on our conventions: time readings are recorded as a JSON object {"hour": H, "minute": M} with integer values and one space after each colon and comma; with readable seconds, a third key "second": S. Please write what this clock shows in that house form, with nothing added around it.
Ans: {"hour": 3, "minute": 21}
